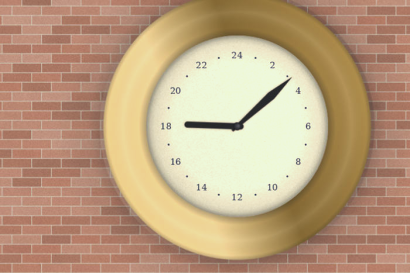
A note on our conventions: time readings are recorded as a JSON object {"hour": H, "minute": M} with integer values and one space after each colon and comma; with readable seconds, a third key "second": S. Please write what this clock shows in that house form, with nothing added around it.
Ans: {"hour": 18, "minute": 8}
